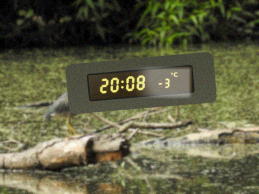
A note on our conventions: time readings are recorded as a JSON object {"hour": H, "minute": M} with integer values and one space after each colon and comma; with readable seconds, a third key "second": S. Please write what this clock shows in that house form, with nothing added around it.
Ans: {"hour": 20, "minute": 8}
